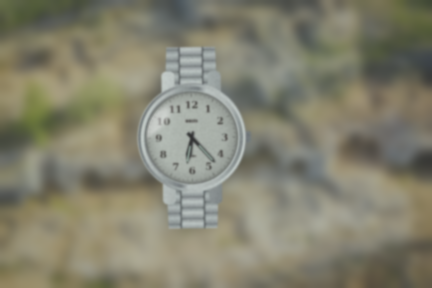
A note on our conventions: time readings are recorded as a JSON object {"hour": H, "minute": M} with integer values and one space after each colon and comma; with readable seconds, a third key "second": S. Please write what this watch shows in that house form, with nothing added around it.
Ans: {"hour": 6, "minute": 23}
